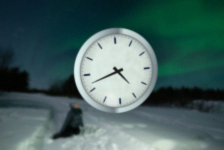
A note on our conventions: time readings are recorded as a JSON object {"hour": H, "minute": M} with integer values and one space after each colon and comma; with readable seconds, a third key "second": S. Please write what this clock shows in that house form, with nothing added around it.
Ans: {"hour": 4, "minute": 42}
